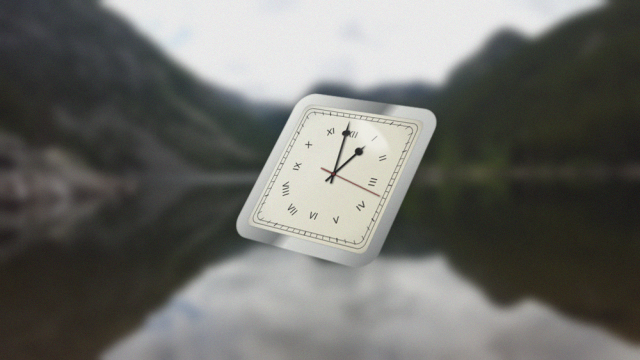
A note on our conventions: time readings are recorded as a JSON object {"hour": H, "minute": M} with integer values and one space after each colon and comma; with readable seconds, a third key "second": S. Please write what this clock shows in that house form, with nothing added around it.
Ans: {"hour": 12, "minute": 58, "second": 17}
